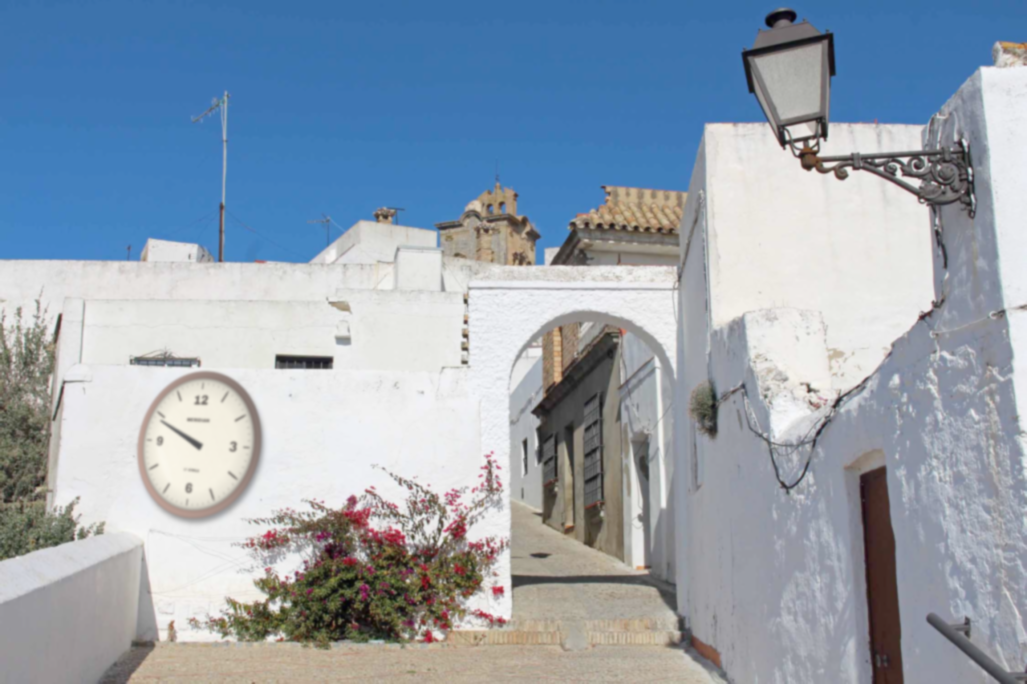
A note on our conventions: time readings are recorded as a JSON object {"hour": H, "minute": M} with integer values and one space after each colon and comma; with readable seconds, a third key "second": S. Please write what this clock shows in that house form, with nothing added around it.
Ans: {"hour": 9, "minute": 49}
